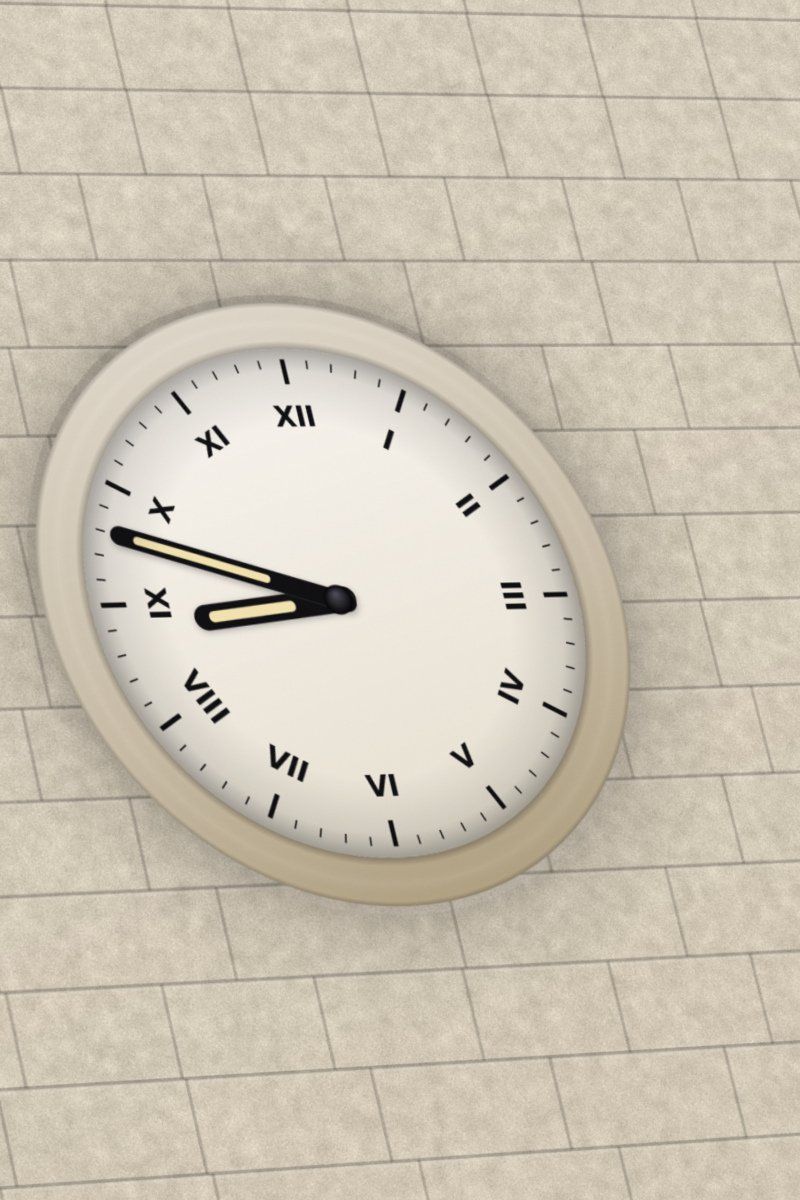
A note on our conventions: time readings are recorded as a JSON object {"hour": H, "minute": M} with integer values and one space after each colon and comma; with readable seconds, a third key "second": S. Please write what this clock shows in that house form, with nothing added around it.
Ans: {"hour": 8, "minute": 48}
